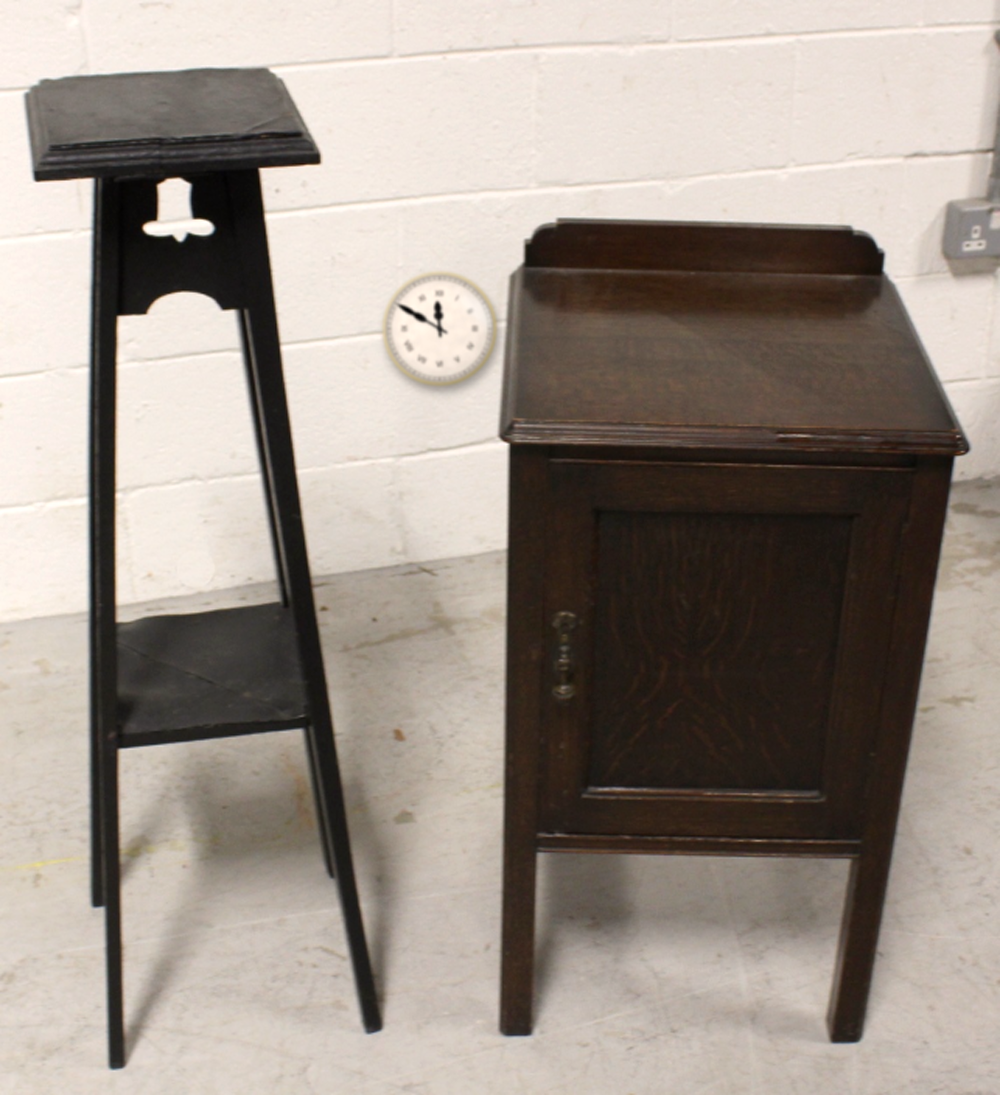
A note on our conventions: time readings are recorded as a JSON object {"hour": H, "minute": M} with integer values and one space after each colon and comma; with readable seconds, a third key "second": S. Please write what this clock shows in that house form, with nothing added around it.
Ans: {"hour": 11, "minute": 50}
